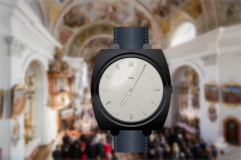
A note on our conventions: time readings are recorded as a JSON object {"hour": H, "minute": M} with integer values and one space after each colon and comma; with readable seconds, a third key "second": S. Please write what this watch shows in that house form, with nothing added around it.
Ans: {"hour": 7, "minute": 5}
